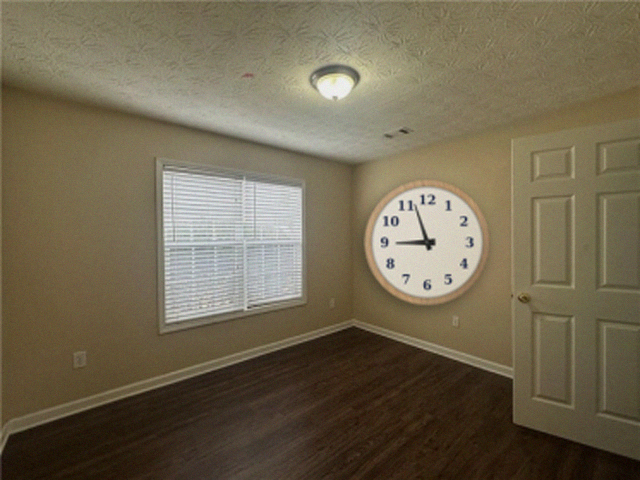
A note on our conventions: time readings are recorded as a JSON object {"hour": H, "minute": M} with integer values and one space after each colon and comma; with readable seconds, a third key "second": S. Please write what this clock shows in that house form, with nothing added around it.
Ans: {"hour": 8, "minute": 57}
